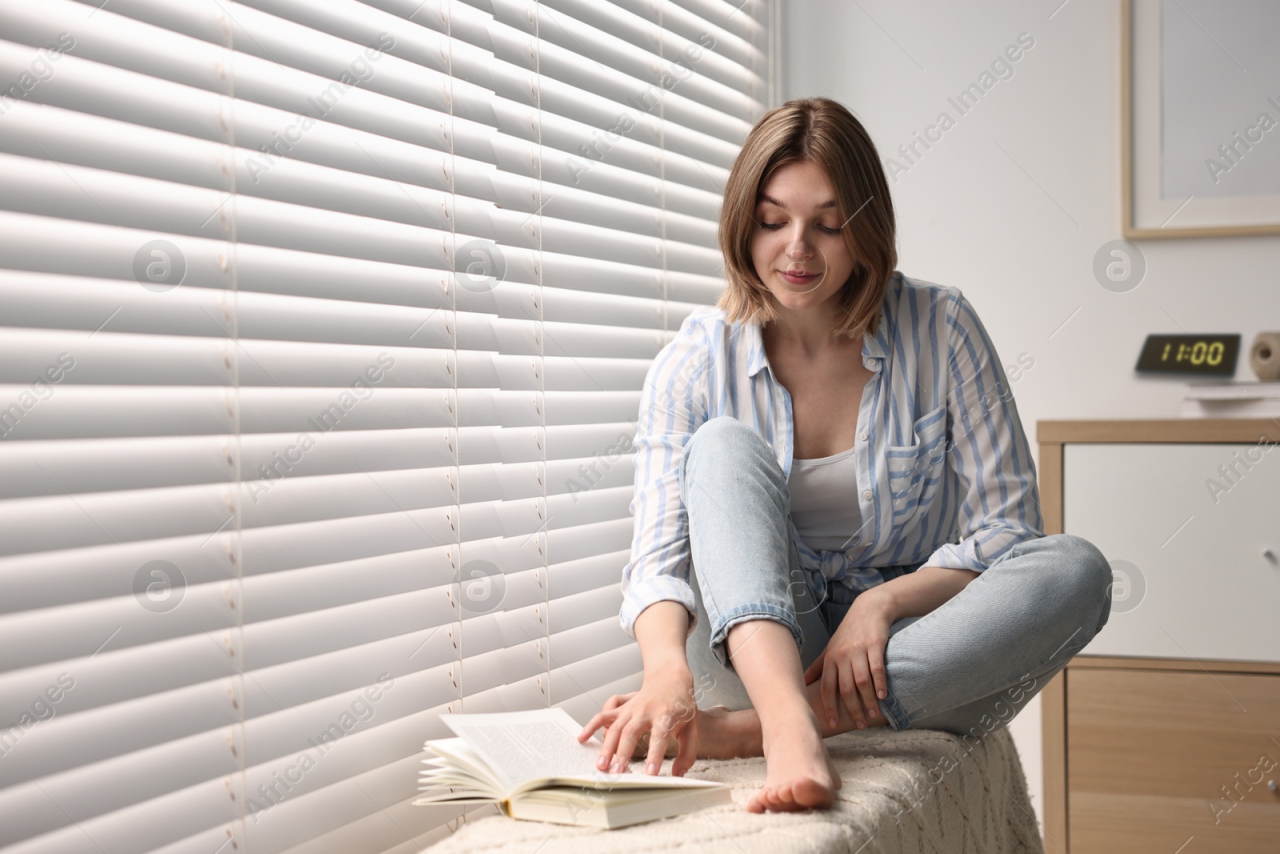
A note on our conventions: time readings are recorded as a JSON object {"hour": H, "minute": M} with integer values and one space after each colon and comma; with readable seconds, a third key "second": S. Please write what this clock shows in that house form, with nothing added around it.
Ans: {"hour": 11, "minute": 0}
